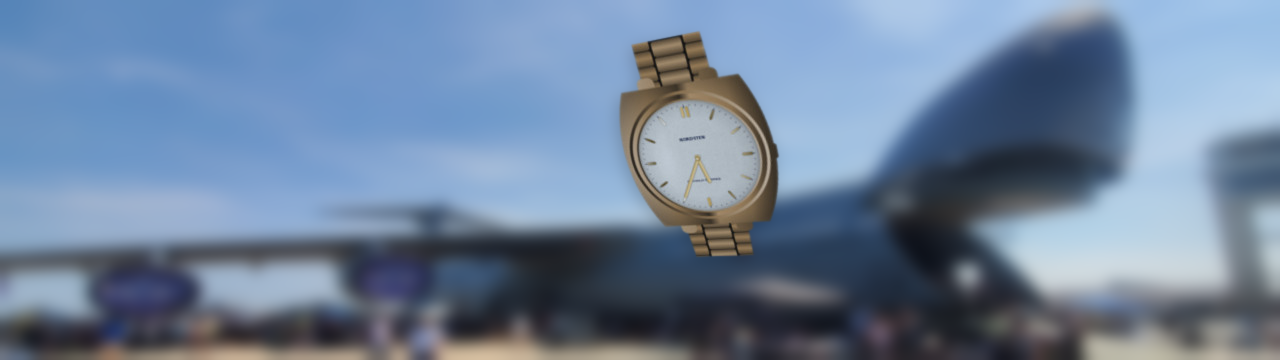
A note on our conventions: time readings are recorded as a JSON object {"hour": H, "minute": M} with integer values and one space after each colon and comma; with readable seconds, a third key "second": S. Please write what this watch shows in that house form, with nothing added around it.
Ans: {"hour": 5, "minute": 35}
